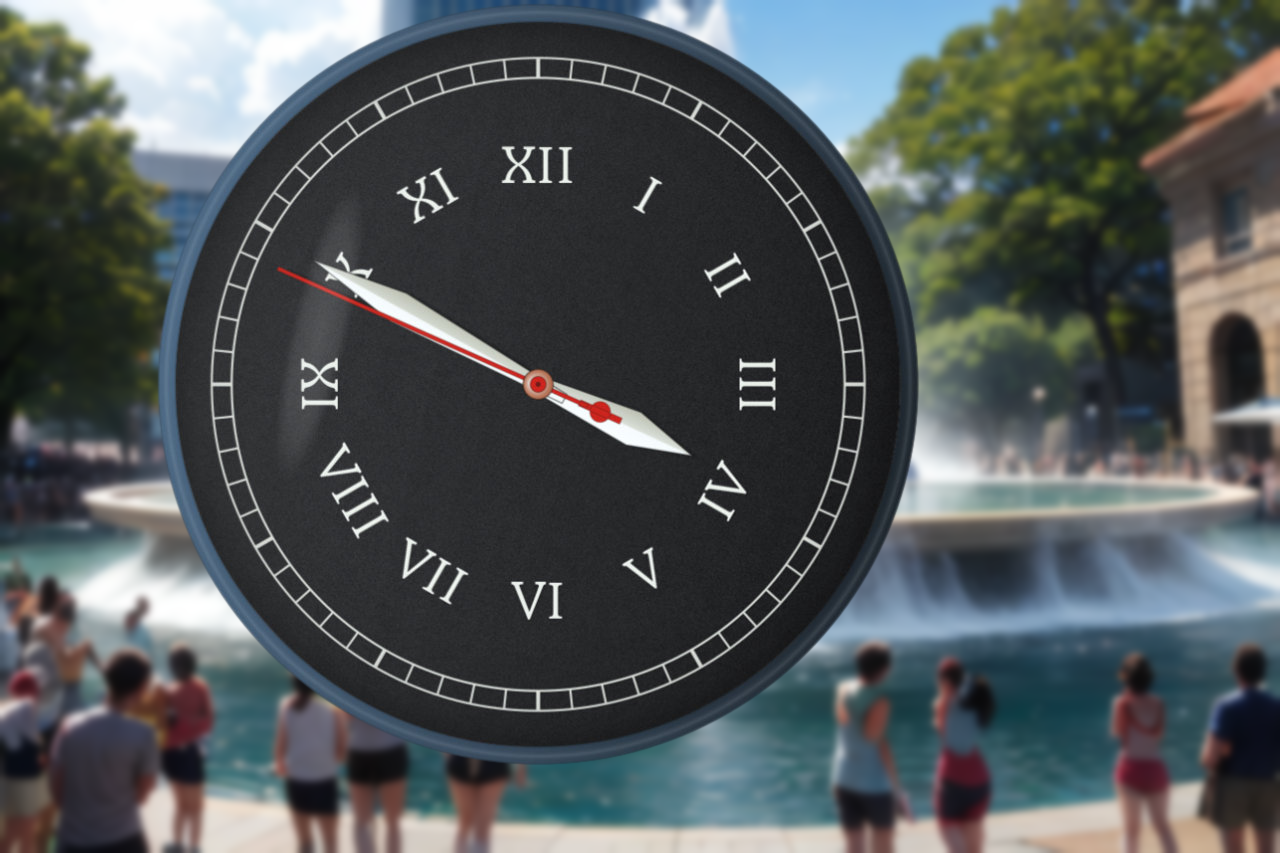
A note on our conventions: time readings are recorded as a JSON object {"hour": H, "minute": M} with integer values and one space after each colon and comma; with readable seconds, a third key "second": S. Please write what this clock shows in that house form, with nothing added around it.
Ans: {"hour": 3, "minute": 49, "second": 49}
